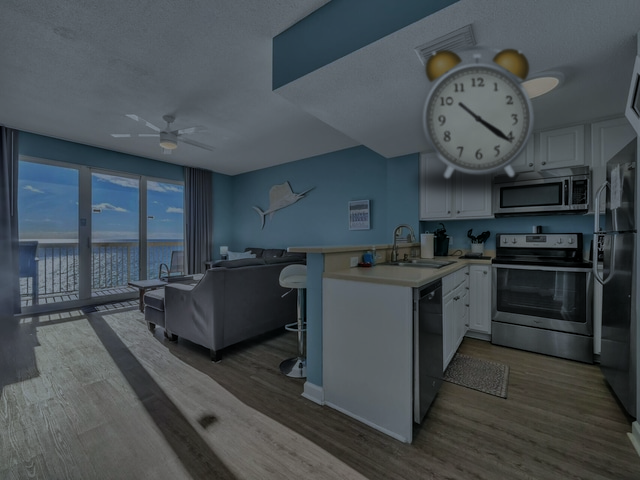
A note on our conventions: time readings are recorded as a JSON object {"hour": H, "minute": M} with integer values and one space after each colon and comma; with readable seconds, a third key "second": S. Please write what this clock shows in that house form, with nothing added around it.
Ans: {"hour": 10, "minute": 21}
